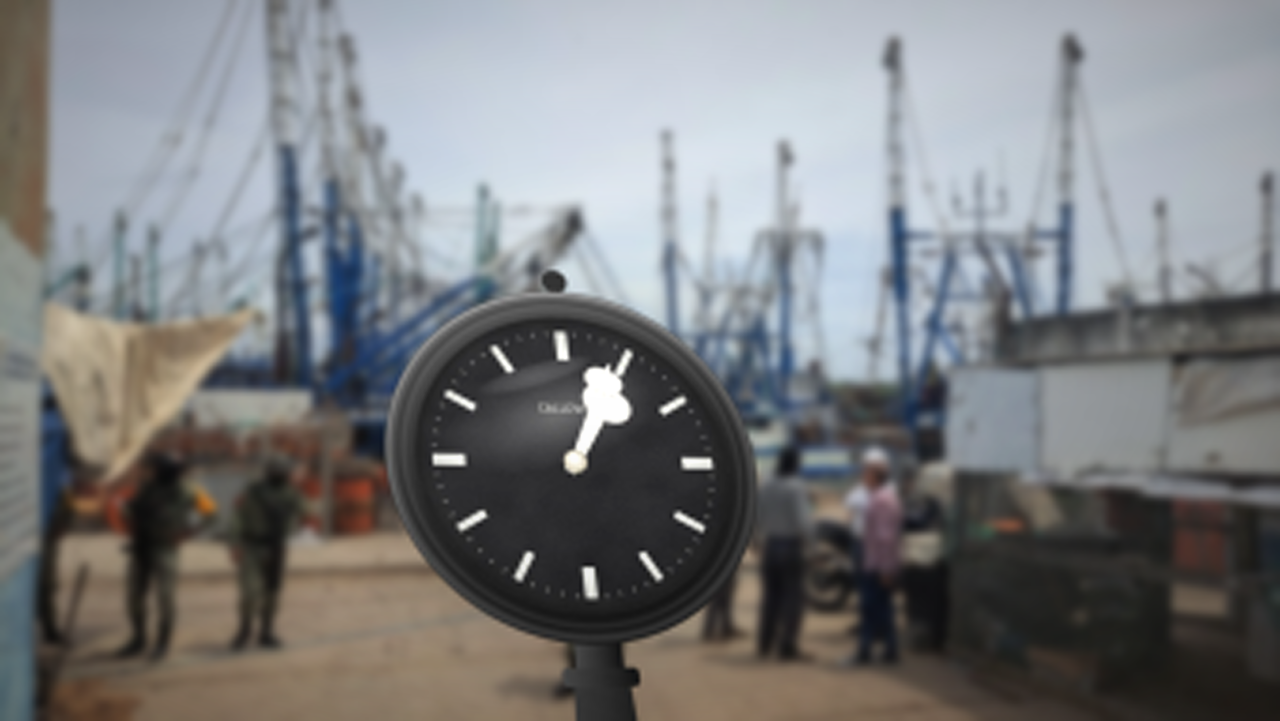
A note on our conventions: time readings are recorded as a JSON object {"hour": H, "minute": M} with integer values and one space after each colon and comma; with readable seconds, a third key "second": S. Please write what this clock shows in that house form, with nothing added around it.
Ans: {"hour": 1, "minute": 4}
